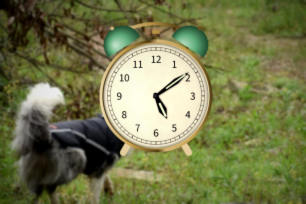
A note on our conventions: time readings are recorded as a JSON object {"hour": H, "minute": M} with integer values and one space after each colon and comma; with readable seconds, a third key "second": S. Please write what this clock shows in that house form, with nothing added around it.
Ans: {"hour": 5, "minute": 9}
